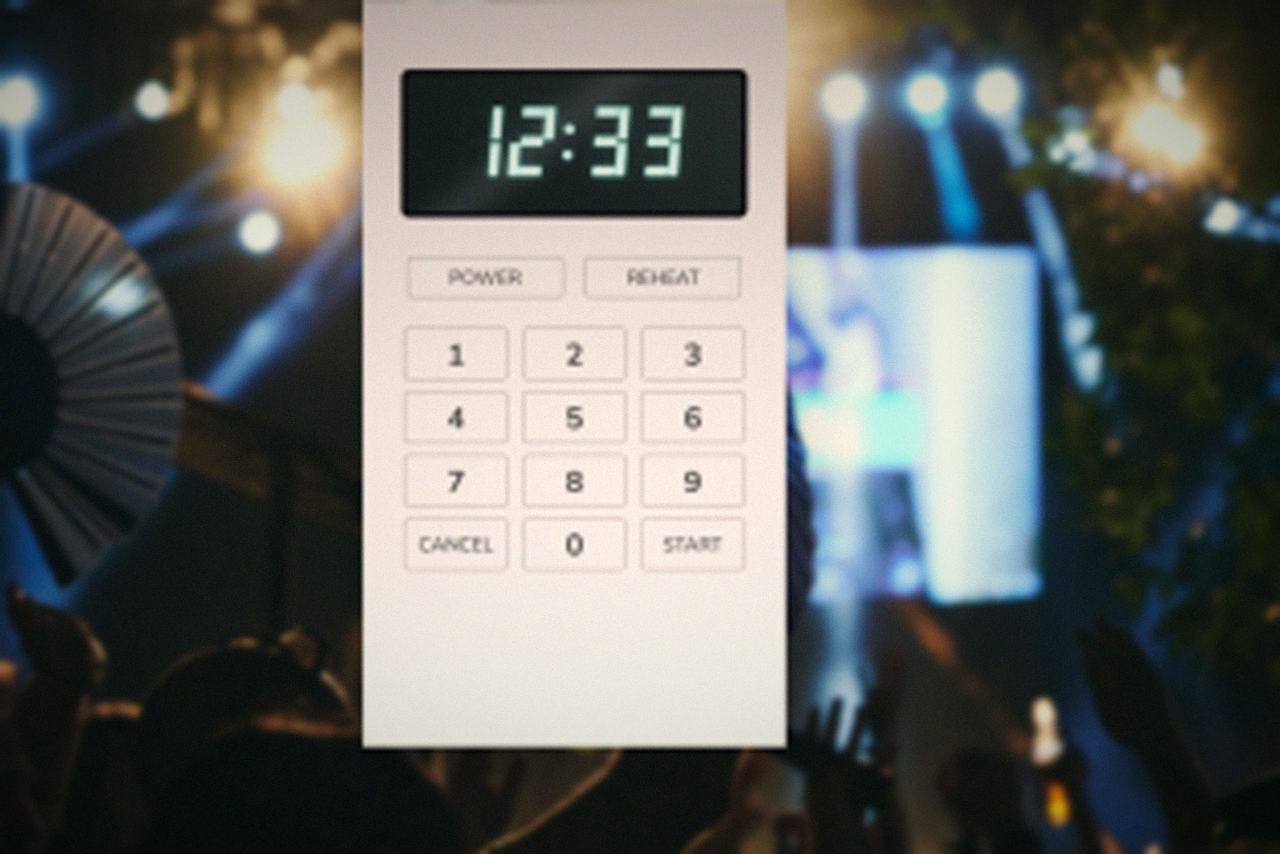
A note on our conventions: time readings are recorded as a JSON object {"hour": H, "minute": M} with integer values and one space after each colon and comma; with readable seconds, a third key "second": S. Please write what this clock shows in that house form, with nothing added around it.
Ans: {"hour": 12, "minute": 33}
